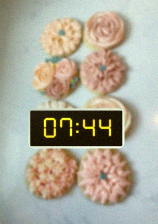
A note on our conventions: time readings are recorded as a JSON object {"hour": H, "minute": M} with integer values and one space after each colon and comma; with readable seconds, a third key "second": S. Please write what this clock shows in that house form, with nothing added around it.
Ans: {"hour": 7, "minute": 44}
